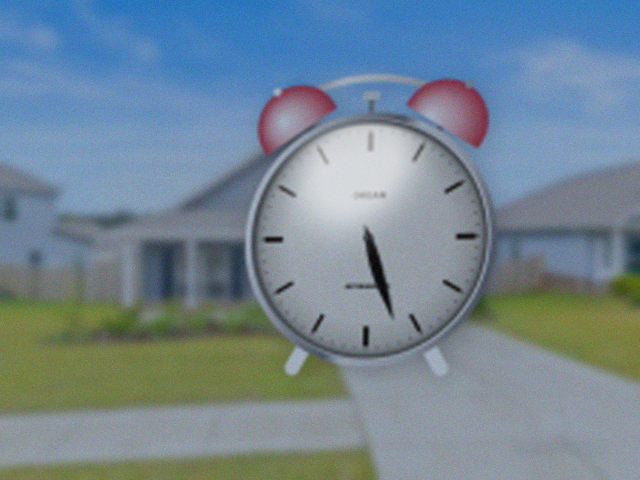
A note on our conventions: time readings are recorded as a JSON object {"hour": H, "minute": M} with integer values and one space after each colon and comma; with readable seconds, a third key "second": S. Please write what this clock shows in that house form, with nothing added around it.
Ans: {"hour": 5, "minute": 27}
